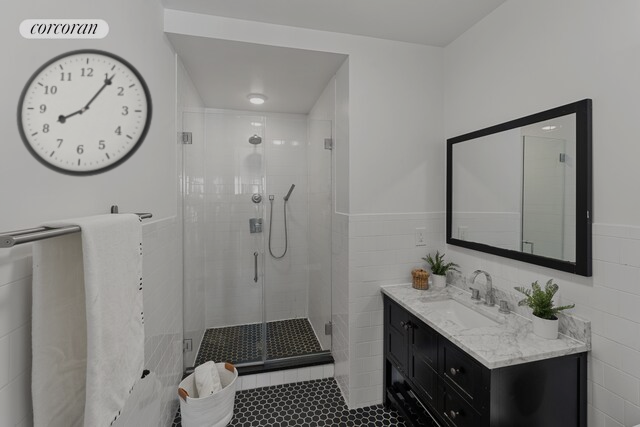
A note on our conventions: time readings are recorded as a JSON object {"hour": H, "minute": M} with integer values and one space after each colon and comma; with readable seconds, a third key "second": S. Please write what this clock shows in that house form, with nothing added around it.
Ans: {"hour": 8, "minute": 6}
